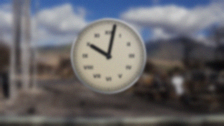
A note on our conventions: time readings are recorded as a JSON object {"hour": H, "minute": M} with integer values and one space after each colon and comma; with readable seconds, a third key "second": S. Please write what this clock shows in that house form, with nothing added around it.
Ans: {"hour": 10, "minute": 2}
